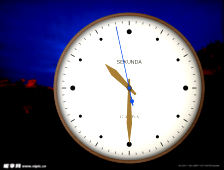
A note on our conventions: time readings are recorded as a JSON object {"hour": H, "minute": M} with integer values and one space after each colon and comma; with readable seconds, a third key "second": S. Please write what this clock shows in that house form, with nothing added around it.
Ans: {"hour": 10, "minute": 29, "second": 58}
